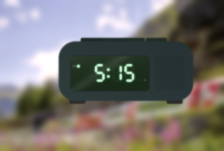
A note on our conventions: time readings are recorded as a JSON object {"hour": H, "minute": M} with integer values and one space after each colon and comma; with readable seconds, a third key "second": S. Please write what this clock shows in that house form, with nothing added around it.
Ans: {"hour": 5, "minute": 15}
